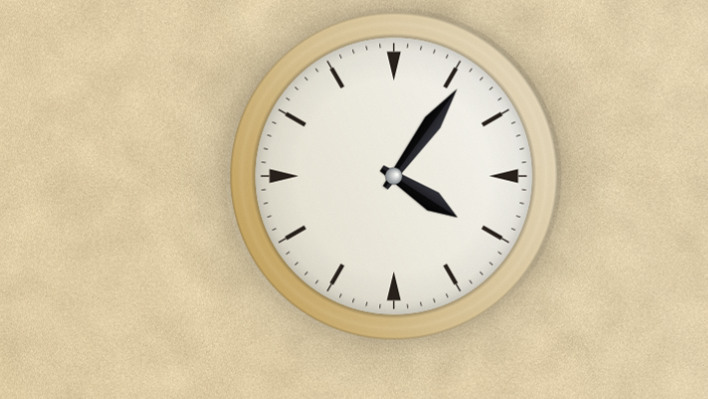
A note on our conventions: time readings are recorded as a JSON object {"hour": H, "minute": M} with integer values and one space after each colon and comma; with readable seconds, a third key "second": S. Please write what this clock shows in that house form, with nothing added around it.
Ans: {"hour": 4, "minute": 6}
